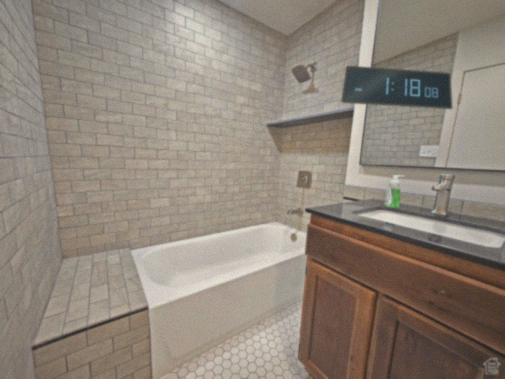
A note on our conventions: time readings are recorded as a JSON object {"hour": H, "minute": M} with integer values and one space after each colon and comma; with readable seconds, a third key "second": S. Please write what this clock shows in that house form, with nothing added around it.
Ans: {"hour": 1, "minute": 18}
